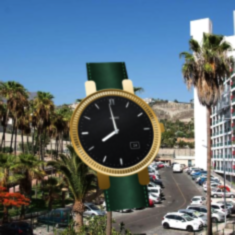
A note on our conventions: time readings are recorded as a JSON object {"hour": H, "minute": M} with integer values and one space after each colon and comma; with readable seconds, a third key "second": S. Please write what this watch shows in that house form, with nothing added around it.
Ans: {"hour": 7, "minute": 59}
